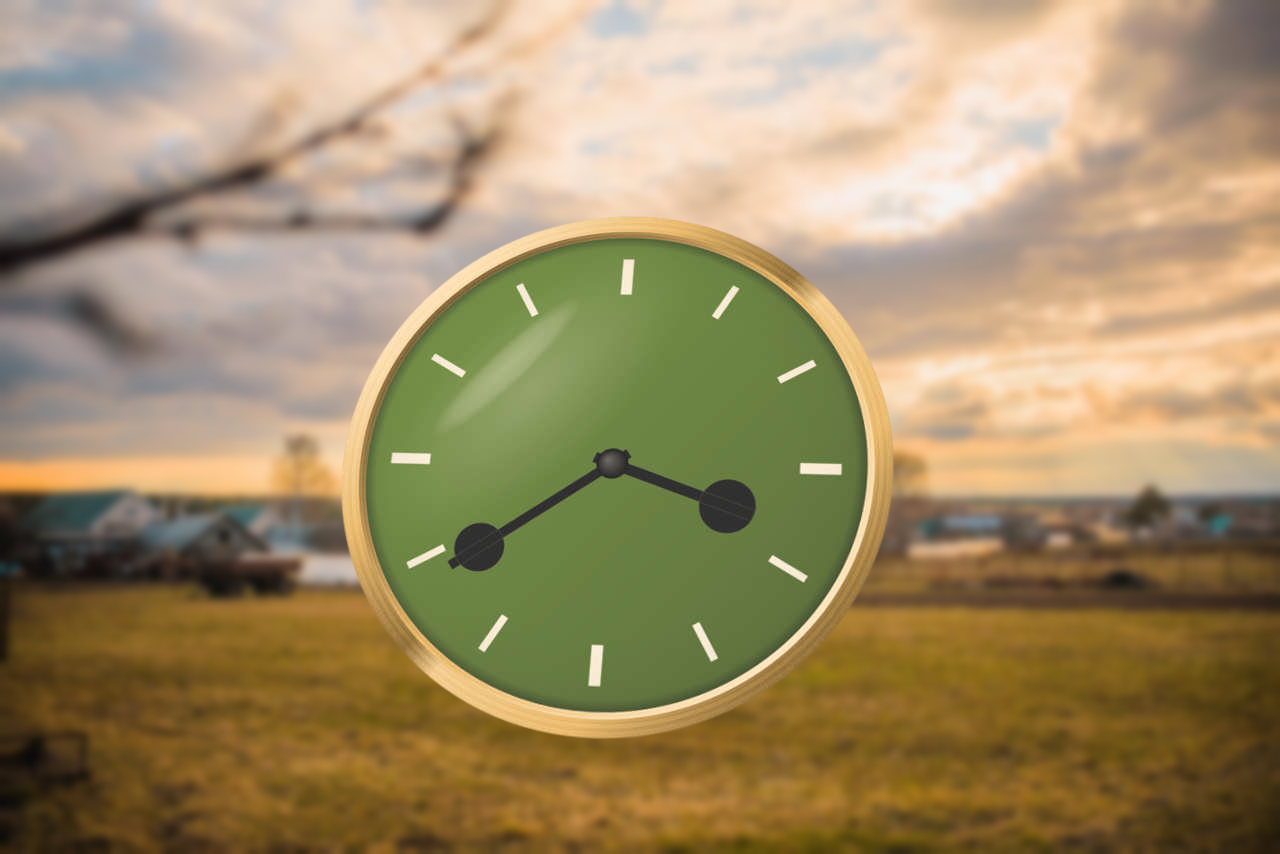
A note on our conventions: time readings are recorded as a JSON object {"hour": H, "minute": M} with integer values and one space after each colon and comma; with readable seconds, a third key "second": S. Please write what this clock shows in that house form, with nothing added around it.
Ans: {"hour": 3, "minute": 39}
